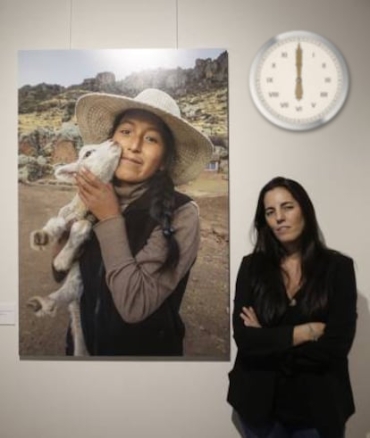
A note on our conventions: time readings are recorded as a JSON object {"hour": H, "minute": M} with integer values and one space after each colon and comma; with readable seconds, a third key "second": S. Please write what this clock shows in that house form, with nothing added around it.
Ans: {"hour": 6, "minute": 0}
